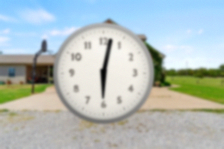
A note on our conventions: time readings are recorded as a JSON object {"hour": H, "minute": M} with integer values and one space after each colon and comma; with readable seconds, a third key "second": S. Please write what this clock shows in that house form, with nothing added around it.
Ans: {"hour": 6, "minute": 2}
